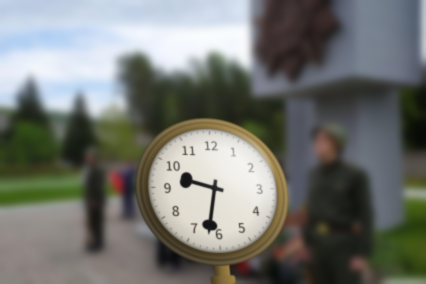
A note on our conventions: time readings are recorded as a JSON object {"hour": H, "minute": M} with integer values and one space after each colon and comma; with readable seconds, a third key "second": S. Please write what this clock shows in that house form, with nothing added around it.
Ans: {"hour": 9, "minute": 32}
